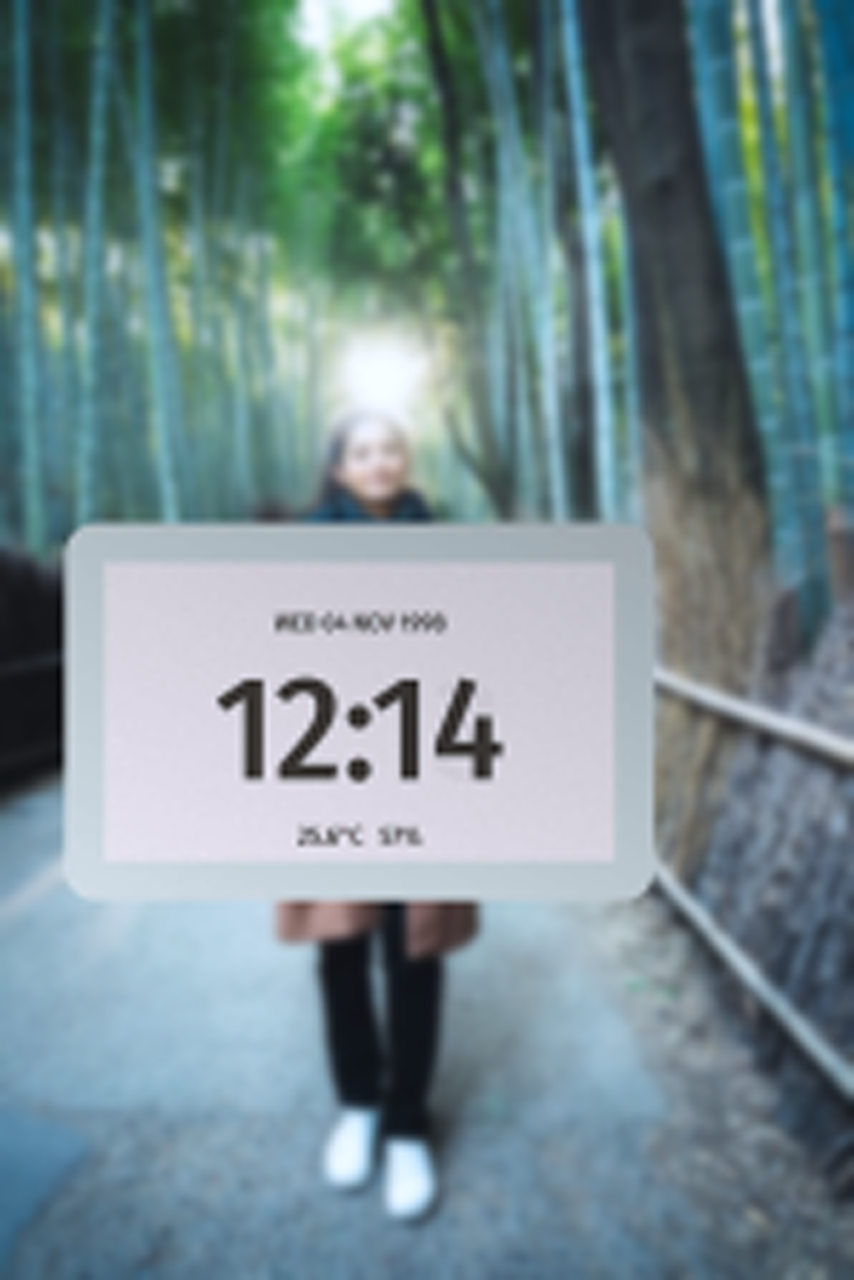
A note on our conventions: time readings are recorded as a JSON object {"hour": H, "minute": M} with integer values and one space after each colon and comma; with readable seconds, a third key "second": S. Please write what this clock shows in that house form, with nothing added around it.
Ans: {"hour": 12, "minute": 14}
